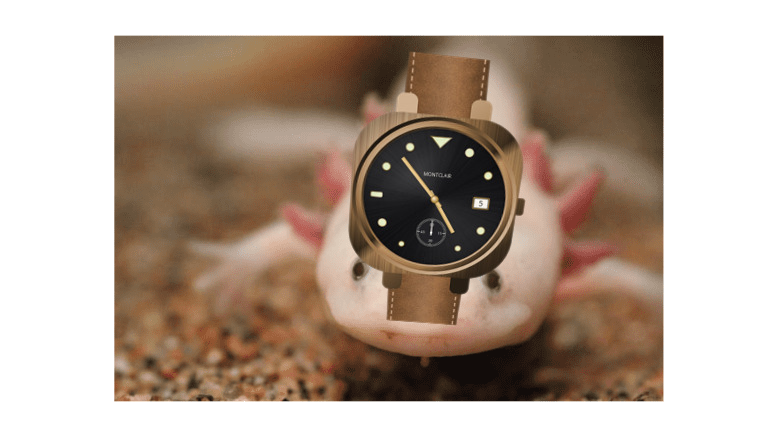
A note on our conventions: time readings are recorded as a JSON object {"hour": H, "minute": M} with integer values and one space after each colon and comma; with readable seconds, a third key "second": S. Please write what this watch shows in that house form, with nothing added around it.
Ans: {"hour": 4, "minute": 53}
